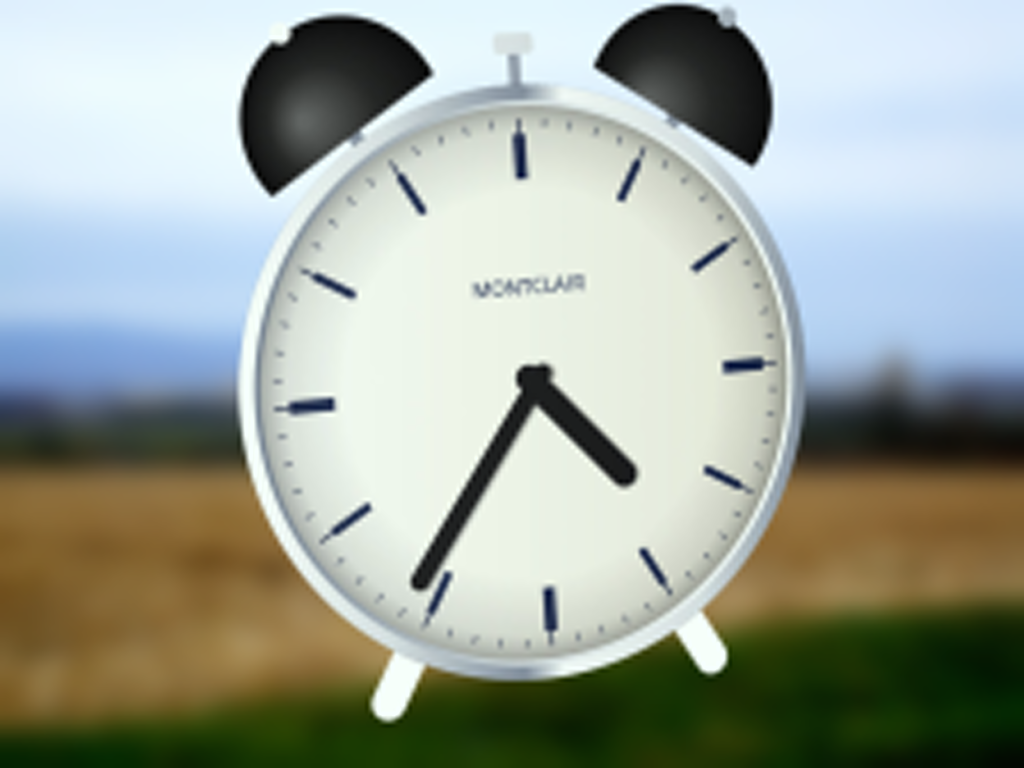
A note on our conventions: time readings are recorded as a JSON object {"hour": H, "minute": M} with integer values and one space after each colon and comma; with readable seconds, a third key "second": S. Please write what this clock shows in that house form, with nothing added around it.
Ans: {"hour": 4, "minute": 36}
